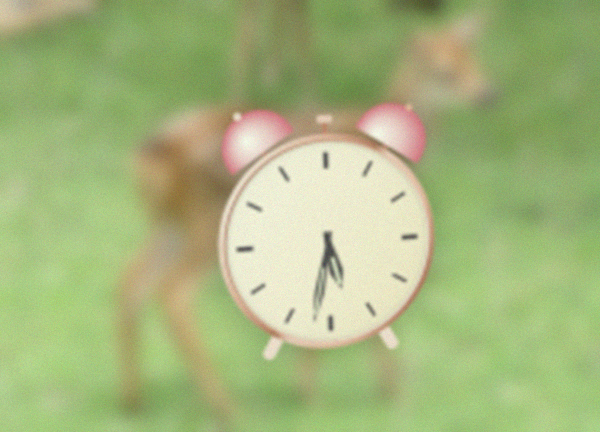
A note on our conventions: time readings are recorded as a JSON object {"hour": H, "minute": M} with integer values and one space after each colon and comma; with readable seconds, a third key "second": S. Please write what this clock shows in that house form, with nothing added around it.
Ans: {"hour": 5, "minute": 32}
